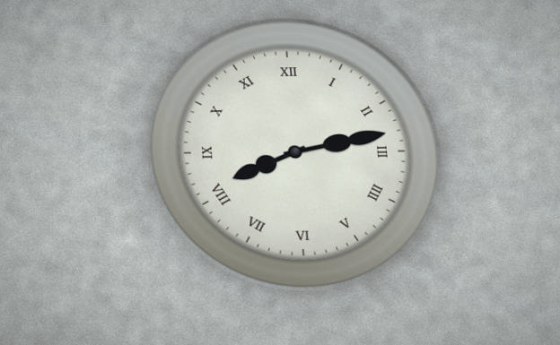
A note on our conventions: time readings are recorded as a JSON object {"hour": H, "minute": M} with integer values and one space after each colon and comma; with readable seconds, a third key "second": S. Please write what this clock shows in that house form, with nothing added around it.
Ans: {"hour": 8, "minute": 13}
